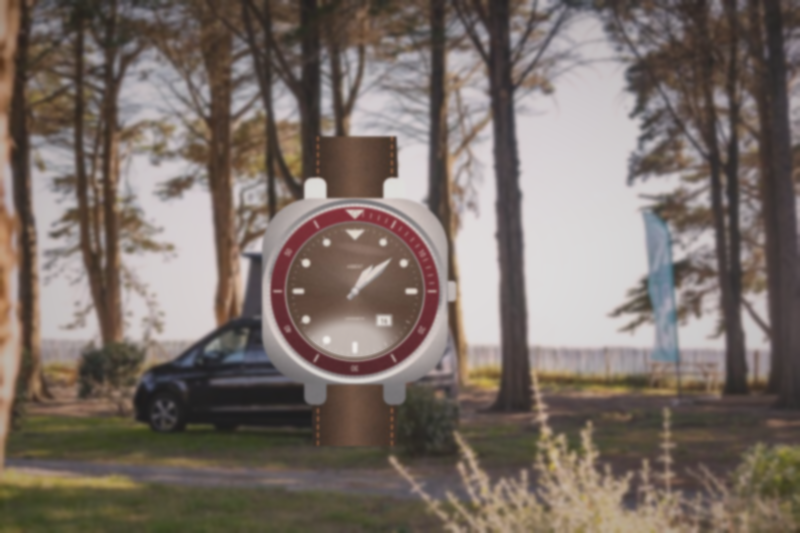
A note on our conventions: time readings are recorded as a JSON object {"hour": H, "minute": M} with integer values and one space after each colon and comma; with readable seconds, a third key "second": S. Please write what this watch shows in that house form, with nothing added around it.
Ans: {"hour": 1, "minute": 8}
